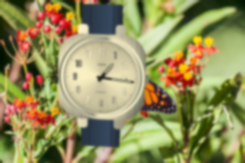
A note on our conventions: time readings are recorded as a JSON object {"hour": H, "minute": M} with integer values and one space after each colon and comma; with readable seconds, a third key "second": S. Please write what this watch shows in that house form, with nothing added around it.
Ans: {"hour": 1, "minute": 16}
